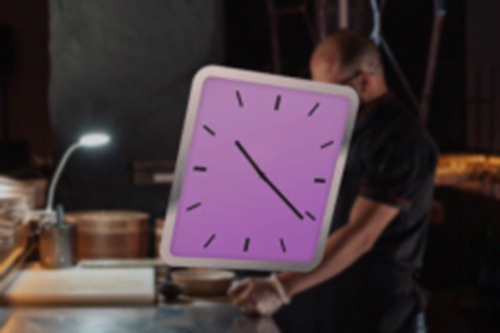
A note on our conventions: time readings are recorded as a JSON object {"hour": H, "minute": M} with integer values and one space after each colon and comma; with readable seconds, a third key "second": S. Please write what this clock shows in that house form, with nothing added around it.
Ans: {"hour": 10, "minute": 21}
